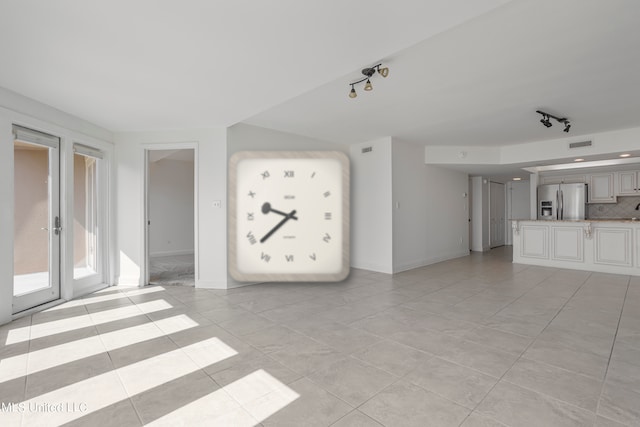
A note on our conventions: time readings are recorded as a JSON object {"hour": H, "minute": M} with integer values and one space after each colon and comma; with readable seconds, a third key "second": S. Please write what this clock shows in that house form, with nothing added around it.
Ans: {"hour": 9, "minute": 38}
